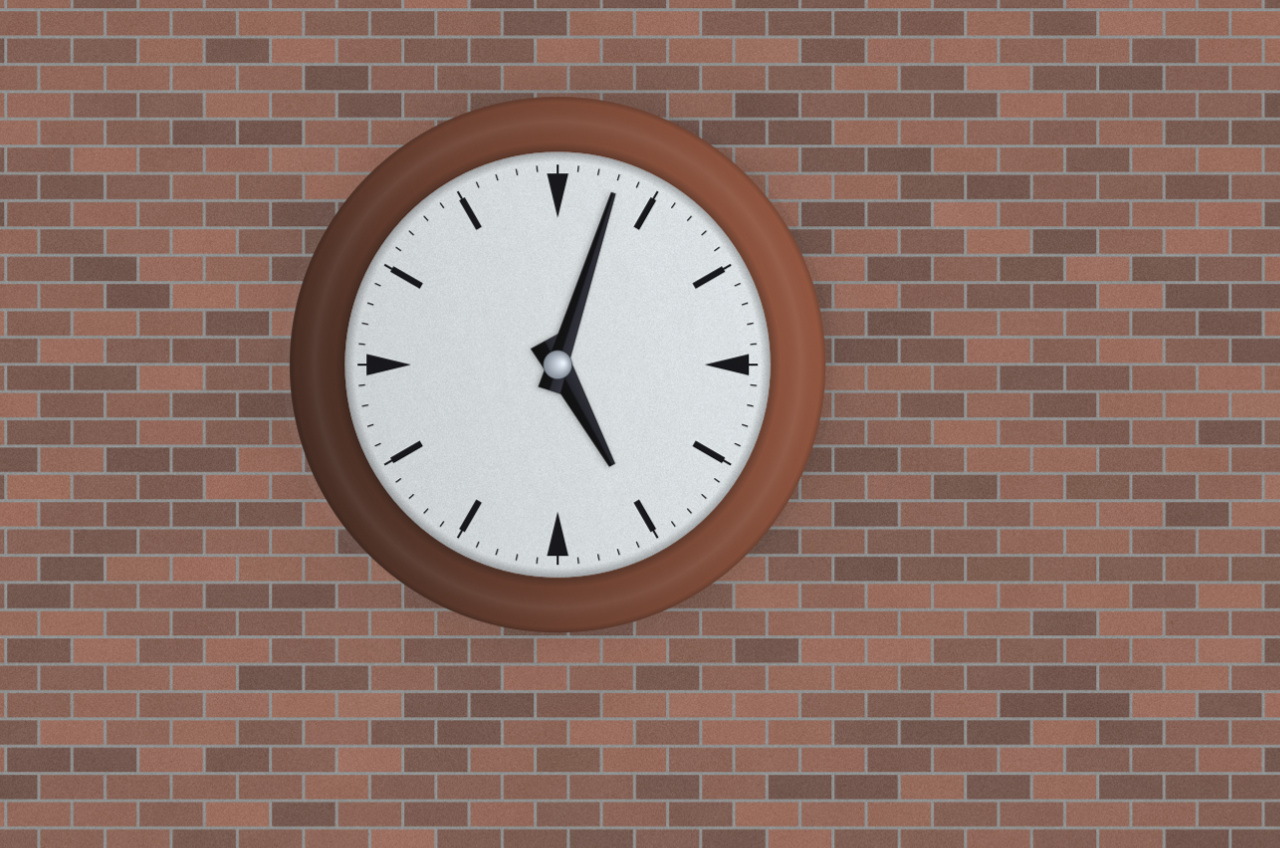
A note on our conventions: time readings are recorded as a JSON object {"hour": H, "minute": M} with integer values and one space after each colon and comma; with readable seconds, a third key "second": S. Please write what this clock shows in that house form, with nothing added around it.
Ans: {"hour": 5, "minute": 3}
